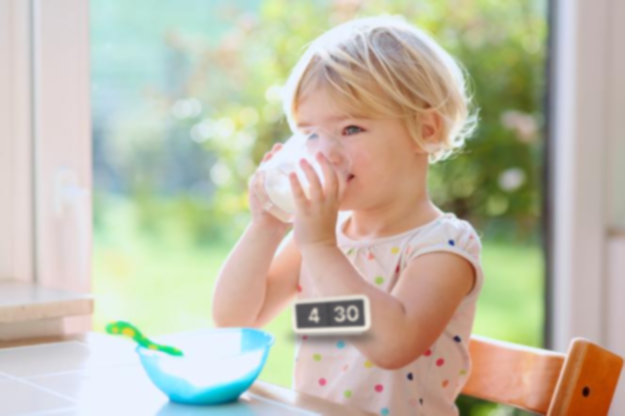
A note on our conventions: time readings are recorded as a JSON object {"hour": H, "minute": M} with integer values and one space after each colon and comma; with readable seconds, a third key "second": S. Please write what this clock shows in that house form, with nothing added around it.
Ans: {"hour": 4, "minute": 30}
